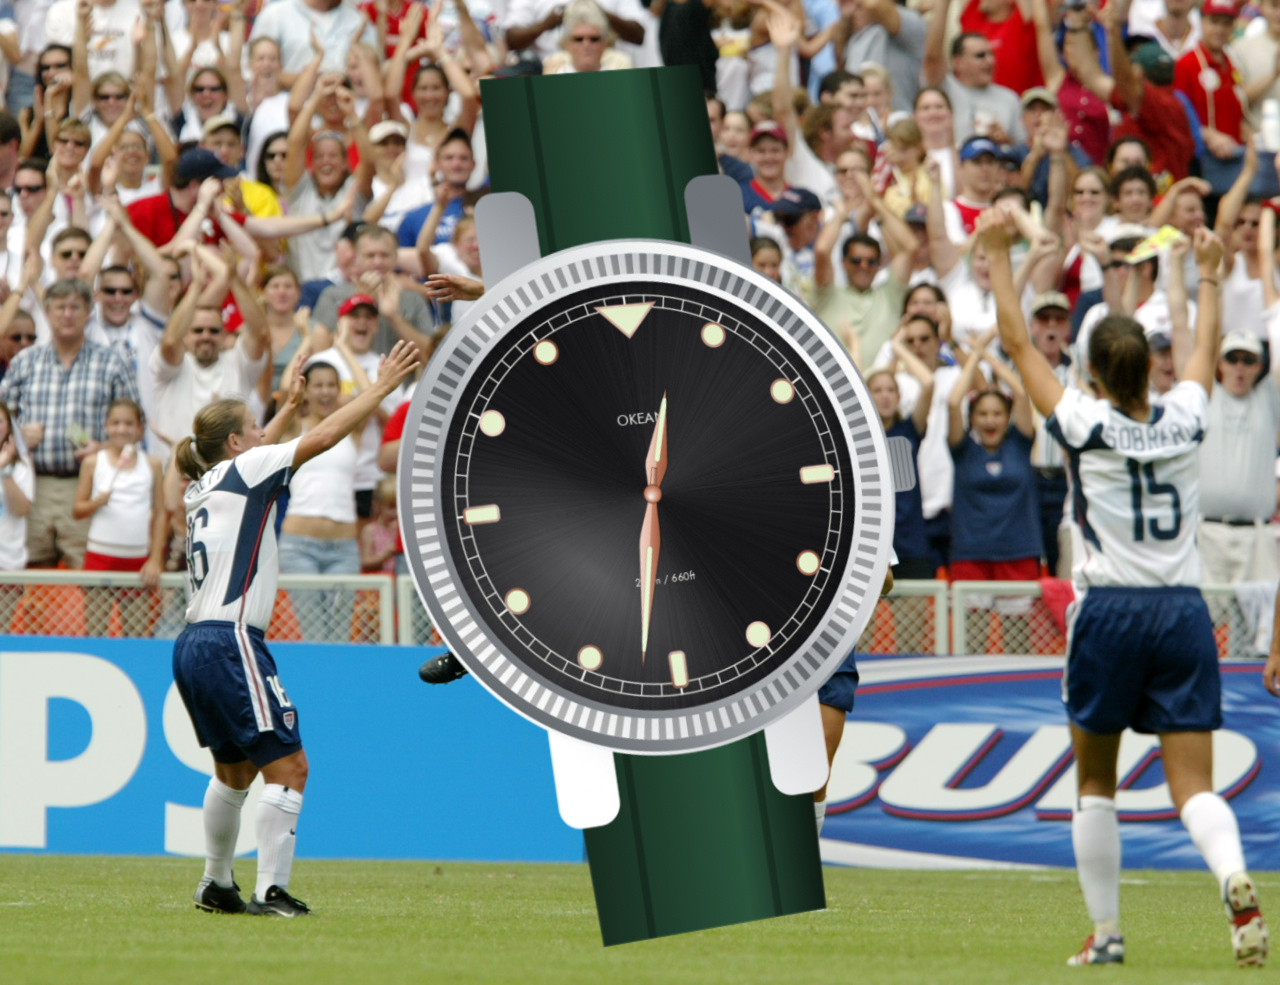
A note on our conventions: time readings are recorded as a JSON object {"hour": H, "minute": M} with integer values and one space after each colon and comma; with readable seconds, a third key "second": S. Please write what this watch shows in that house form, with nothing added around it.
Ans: {"hour": 12, "minute": 32}
